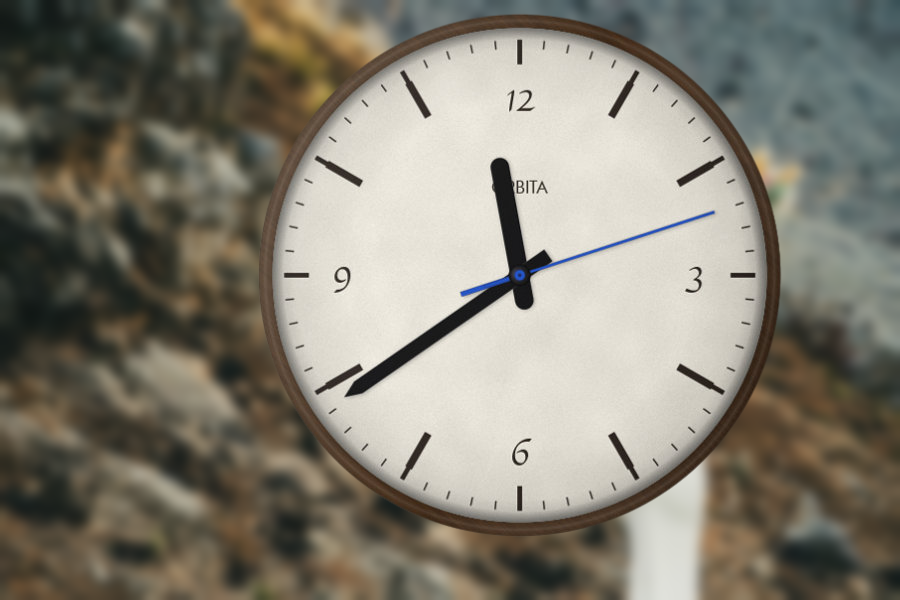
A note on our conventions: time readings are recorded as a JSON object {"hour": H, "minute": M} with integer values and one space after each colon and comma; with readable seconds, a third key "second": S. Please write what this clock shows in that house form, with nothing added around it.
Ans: {"hour": 11, "minute": 39, "second": 12}
